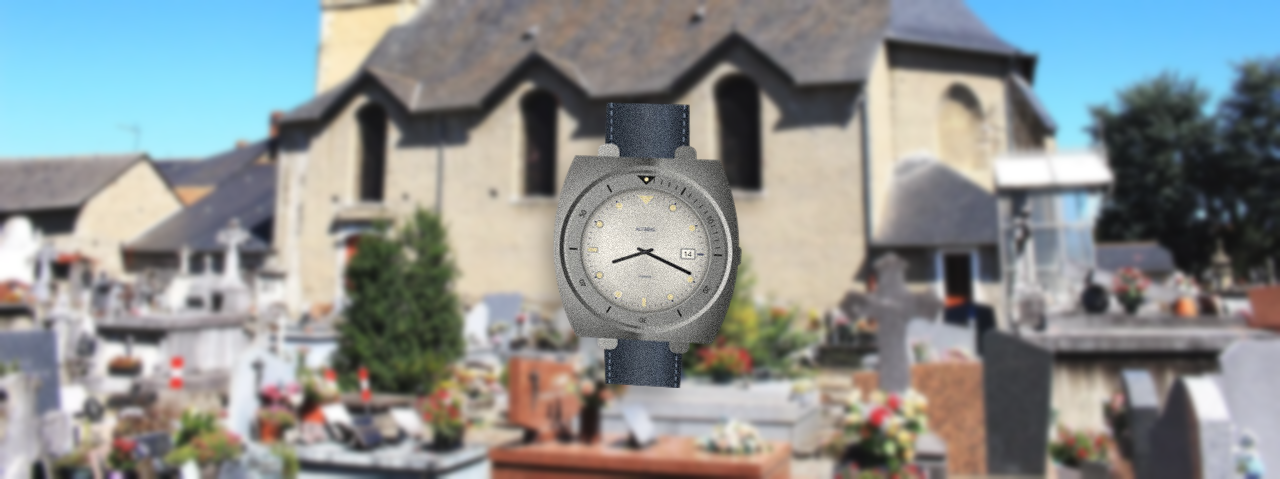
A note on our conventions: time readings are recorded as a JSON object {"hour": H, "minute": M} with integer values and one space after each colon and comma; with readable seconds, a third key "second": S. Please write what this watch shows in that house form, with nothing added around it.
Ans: {"hour": 8, "minute": 19}
